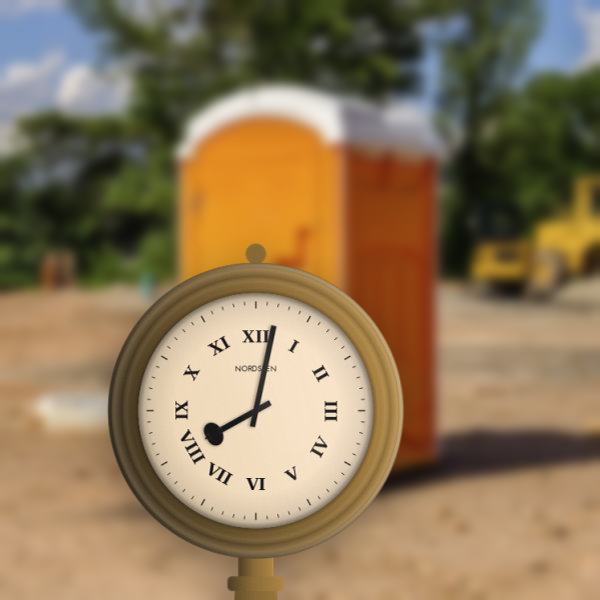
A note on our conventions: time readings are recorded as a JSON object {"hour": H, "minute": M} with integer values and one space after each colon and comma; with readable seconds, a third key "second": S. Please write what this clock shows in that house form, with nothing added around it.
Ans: {"hour": 8, "minute": 2}
